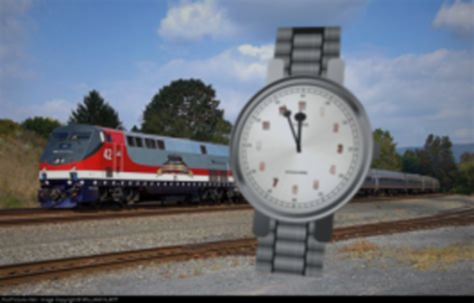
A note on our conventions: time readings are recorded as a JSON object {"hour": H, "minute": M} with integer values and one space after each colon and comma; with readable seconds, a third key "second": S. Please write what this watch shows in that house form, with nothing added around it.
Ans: {"hour": 11, "minute": 56}
